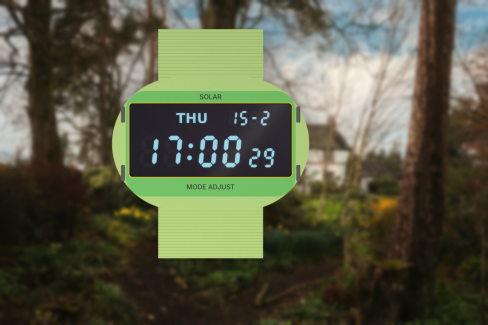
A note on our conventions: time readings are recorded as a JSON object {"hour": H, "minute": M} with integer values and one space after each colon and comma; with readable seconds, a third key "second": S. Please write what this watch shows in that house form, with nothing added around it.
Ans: {"hour": 17, "minute": 0, "second": 29}
